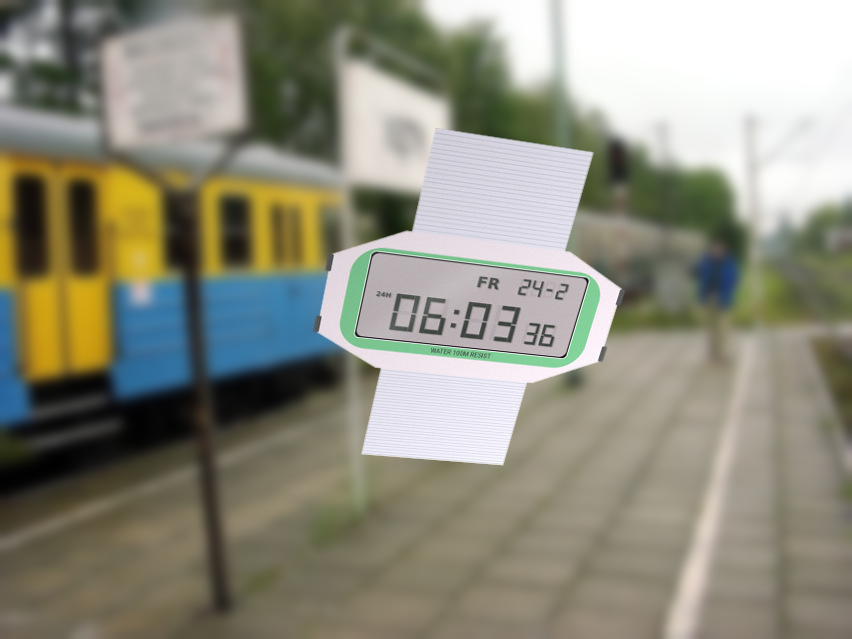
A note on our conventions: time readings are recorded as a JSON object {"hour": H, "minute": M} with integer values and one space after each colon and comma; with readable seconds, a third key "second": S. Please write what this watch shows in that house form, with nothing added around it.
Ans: {"hour": 6, "minute": 3, "second": 36}
